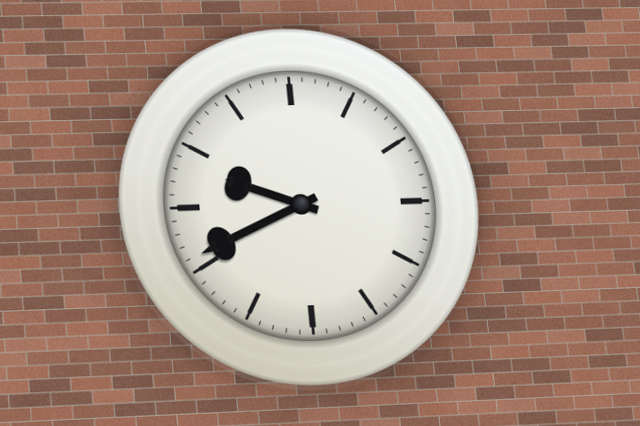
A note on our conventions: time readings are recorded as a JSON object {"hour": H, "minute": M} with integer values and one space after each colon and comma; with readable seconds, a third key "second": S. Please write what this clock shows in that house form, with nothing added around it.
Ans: {"hour": 9, "minute": 41}
